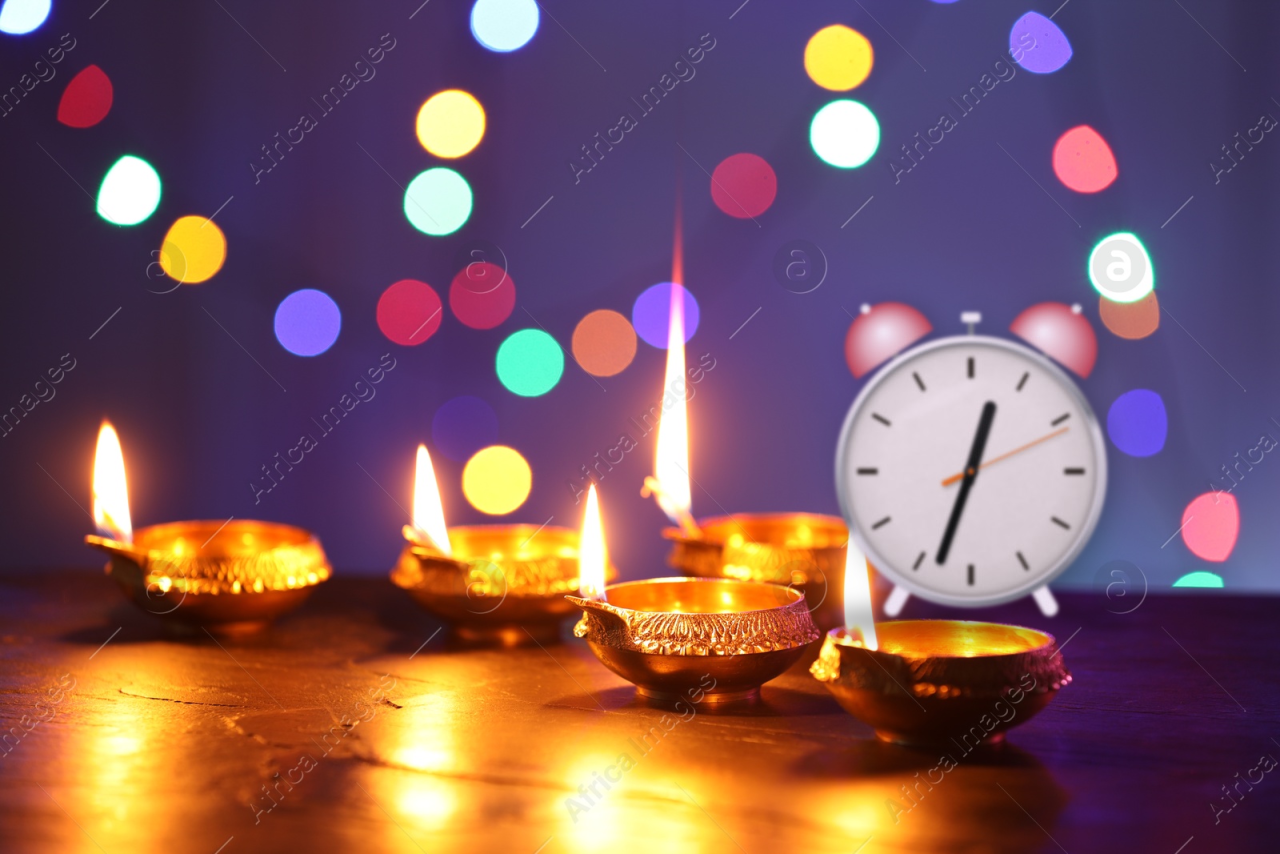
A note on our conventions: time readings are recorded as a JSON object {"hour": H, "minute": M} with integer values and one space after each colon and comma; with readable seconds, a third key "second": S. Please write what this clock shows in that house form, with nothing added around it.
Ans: {"hour": 12, "minute": 33, "second": 11}
